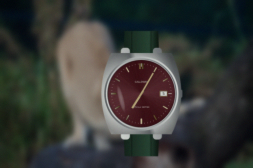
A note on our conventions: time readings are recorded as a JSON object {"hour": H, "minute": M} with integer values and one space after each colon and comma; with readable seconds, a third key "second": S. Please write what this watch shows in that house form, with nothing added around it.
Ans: {"hour": 7, "minute": 5}
